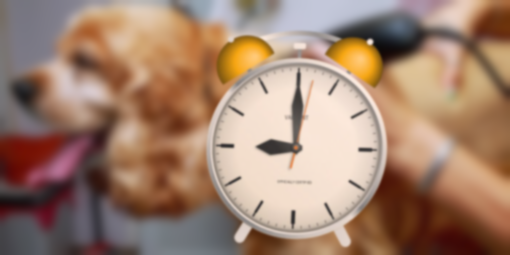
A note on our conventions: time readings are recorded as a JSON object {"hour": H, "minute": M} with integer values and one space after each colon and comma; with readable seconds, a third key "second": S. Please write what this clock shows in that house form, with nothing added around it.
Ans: {"hour": 9, "minute": 0, "second": 2}
